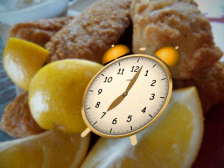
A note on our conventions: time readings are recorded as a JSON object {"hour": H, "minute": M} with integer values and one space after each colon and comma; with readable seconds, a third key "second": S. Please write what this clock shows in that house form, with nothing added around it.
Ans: {"hour": 7, "minute": 2}
